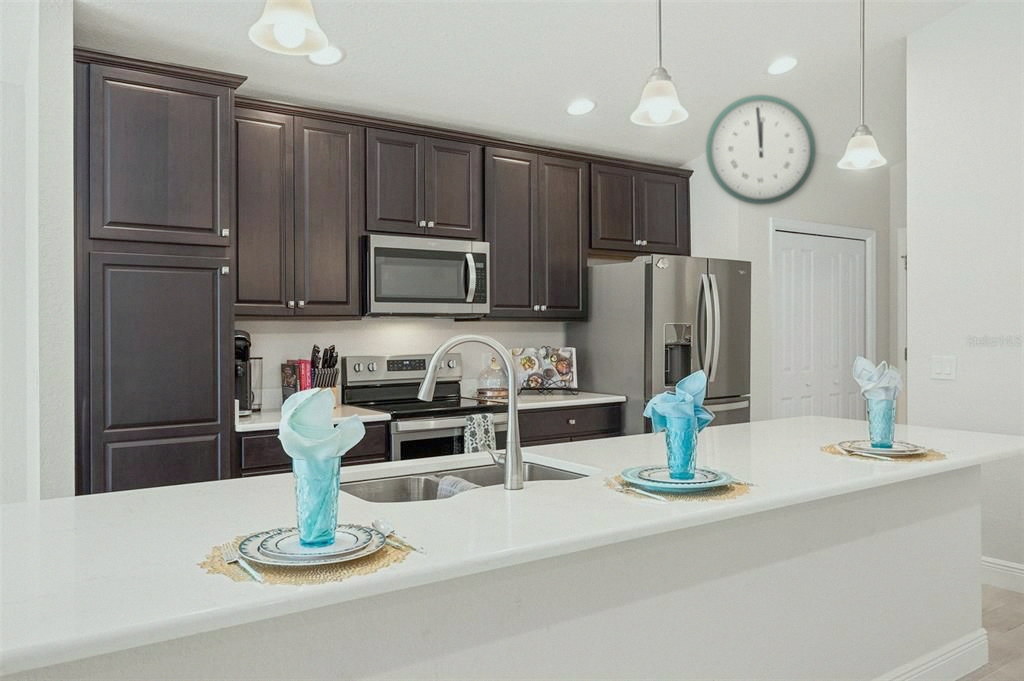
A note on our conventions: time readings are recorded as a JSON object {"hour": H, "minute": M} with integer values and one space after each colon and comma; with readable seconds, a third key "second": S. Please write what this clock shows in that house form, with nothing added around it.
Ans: {"hour": 11, "minute": 59}
